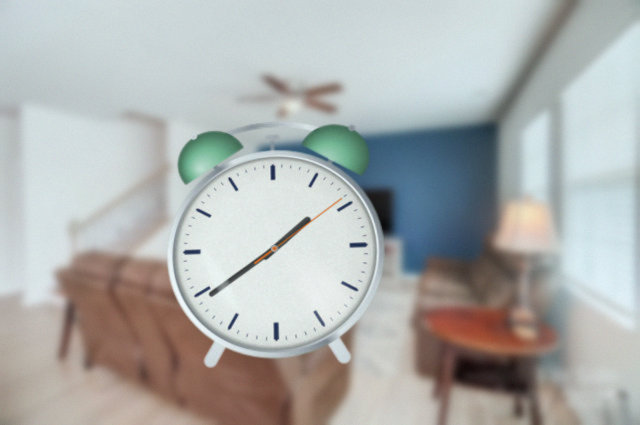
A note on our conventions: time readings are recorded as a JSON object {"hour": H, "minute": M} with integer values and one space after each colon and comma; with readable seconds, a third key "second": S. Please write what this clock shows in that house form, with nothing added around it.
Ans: {"hour": 1, "minute": 39, "second": 9}
